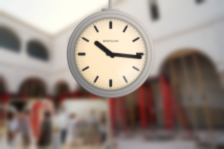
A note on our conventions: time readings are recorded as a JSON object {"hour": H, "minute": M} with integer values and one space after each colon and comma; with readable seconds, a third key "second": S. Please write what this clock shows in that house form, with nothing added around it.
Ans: {"hour": 10, "minute": 16}
